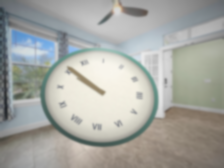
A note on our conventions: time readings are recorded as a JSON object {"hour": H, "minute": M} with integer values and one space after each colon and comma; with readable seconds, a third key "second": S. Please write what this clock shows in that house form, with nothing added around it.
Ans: {"hour": 10, "minute": 56}
